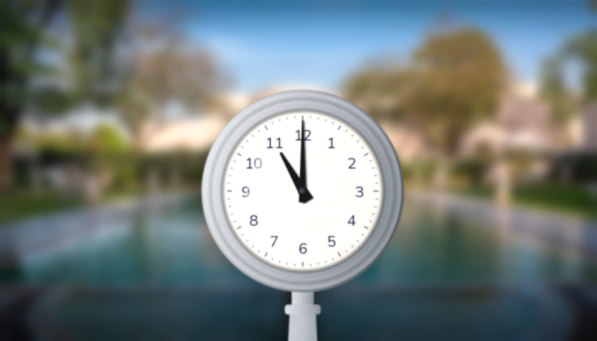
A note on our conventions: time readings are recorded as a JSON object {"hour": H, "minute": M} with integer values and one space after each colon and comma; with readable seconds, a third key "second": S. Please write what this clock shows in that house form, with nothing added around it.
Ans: {"hour": 11, "minute": 0}
